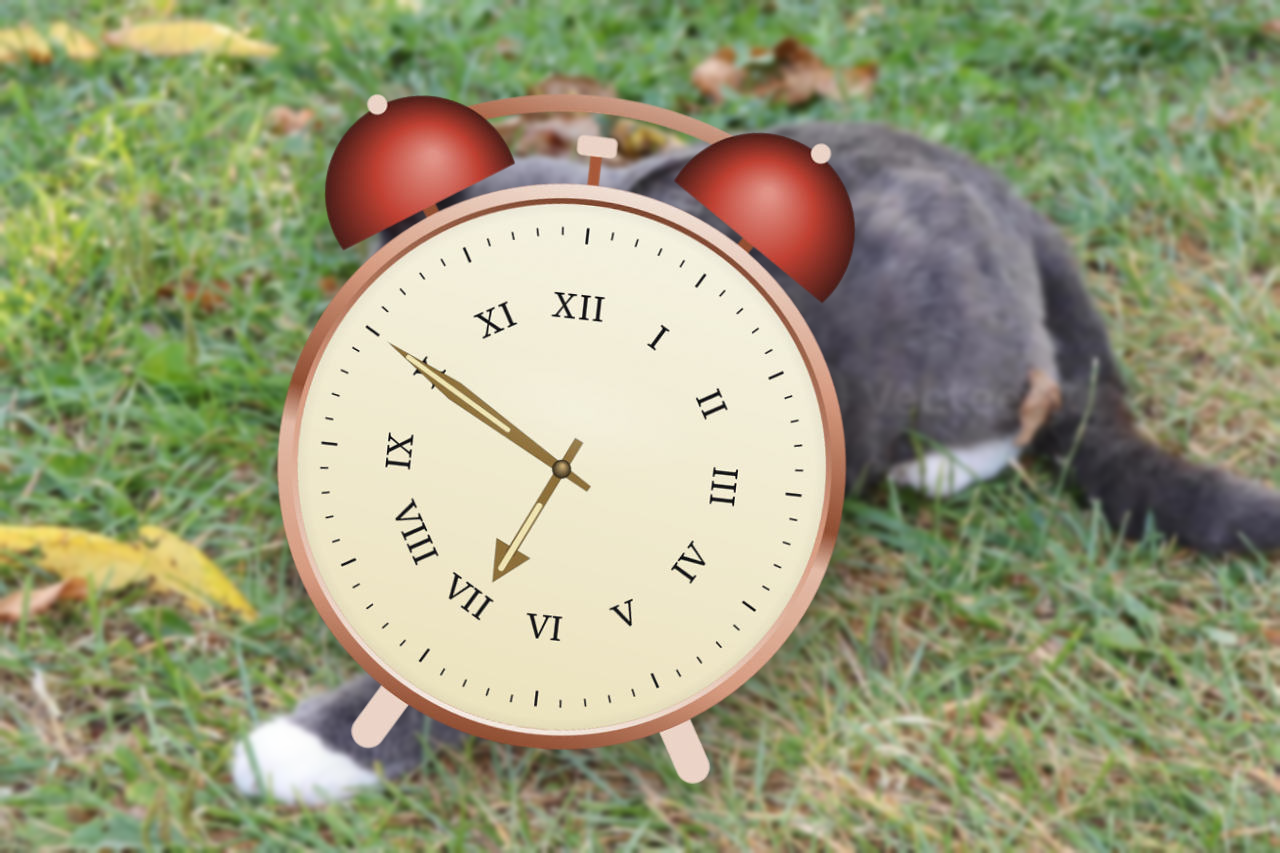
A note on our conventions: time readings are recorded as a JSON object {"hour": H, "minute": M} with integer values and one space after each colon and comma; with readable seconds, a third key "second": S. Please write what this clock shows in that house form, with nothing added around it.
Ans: {"hour": 6, "minute": 50}
